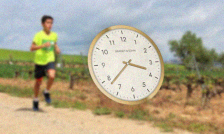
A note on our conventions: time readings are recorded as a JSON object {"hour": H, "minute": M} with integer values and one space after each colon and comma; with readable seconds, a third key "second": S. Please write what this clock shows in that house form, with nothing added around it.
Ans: {"hour": 3, "minute": 38}
